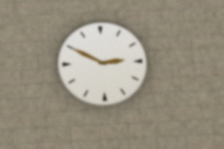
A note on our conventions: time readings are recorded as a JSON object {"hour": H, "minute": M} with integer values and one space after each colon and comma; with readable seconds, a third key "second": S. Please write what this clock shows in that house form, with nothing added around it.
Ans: {"hour": 2, "minute": 50}
